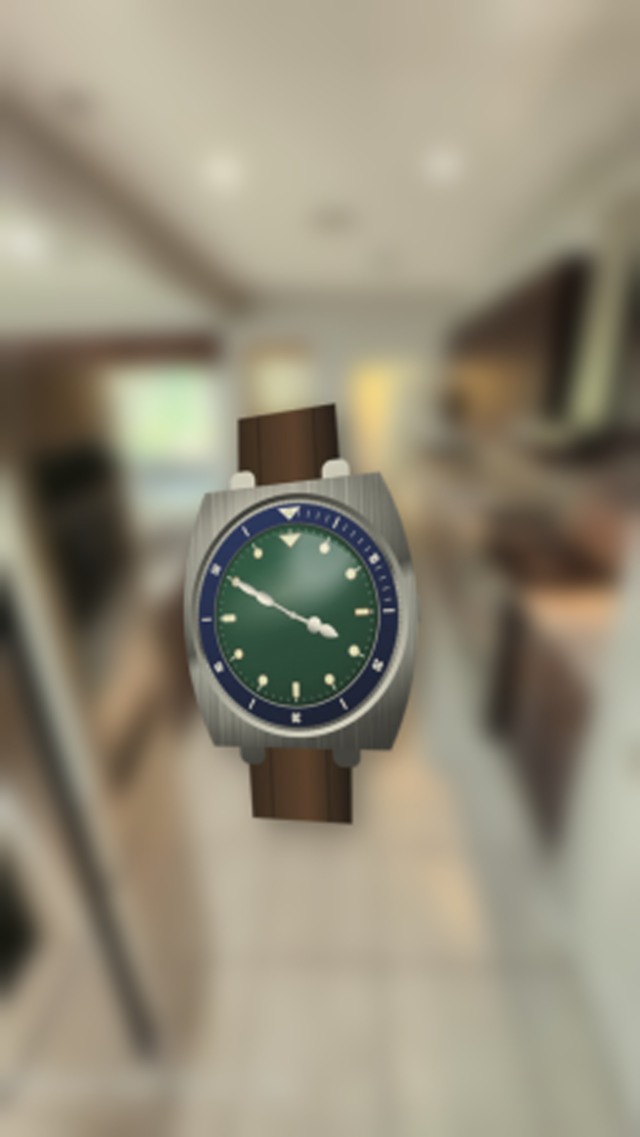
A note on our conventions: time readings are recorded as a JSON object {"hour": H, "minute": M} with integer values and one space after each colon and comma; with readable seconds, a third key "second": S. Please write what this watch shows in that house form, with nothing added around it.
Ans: {"hour": 3, "minute": 50}
